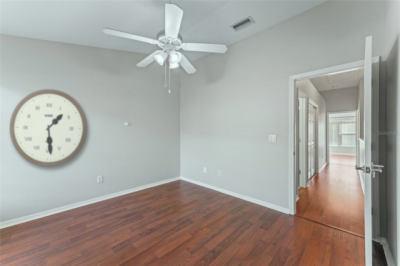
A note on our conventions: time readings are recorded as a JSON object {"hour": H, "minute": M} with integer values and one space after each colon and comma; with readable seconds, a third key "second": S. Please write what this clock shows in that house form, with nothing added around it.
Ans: {"hour": 1, "minute": 29}
